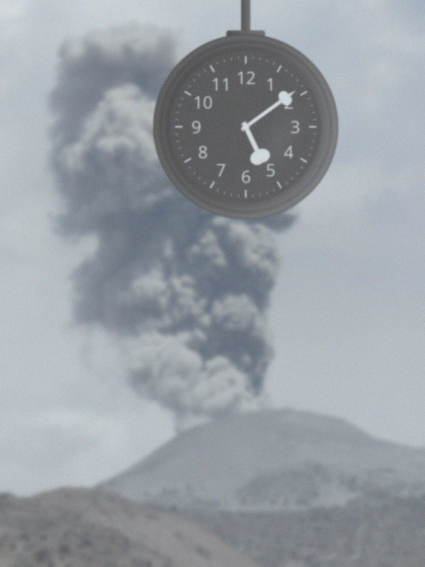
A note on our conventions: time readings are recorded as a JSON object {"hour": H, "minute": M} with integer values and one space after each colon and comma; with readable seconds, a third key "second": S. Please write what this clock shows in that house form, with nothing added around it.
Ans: {"hour": 5, "minute": 9}
